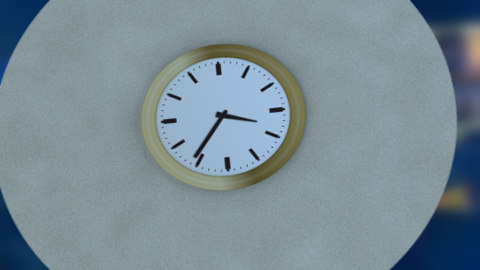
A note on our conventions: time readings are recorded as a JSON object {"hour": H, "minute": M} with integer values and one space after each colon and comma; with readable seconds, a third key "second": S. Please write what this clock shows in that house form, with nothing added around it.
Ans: {"hour": 3, "minute": 36}
